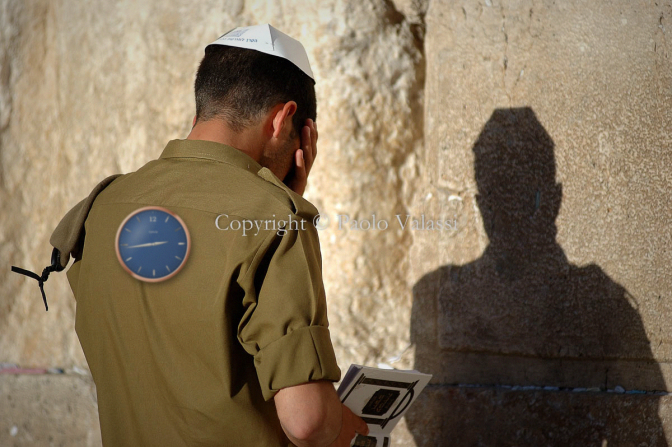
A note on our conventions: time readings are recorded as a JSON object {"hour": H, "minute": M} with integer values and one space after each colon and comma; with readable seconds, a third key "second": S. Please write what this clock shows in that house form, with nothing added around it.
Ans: {"hour": 2, "minute": 44}
